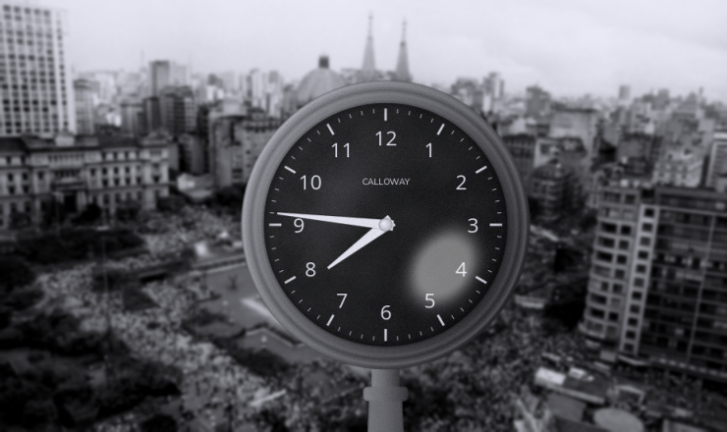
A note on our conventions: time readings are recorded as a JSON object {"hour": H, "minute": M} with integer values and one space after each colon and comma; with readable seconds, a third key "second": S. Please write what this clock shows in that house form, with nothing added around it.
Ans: {"hour": 7, "minute": 46}
